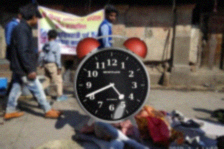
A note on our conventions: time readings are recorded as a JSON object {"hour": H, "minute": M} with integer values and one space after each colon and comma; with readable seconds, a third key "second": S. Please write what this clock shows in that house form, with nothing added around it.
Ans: {"hour": 4, "minute": 41}
